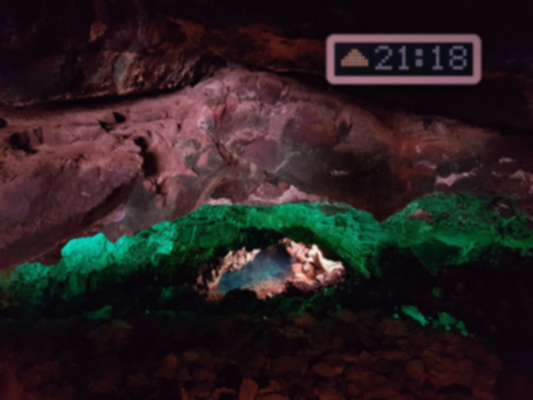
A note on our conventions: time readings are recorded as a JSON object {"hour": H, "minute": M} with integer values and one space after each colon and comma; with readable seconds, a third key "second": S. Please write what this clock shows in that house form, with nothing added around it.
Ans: {"hour": 21, "minute": 18}
